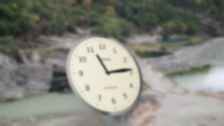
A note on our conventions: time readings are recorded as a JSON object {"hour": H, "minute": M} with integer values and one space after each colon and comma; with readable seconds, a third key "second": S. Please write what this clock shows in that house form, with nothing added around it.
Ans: {"hour": 11, "minute": 14}
